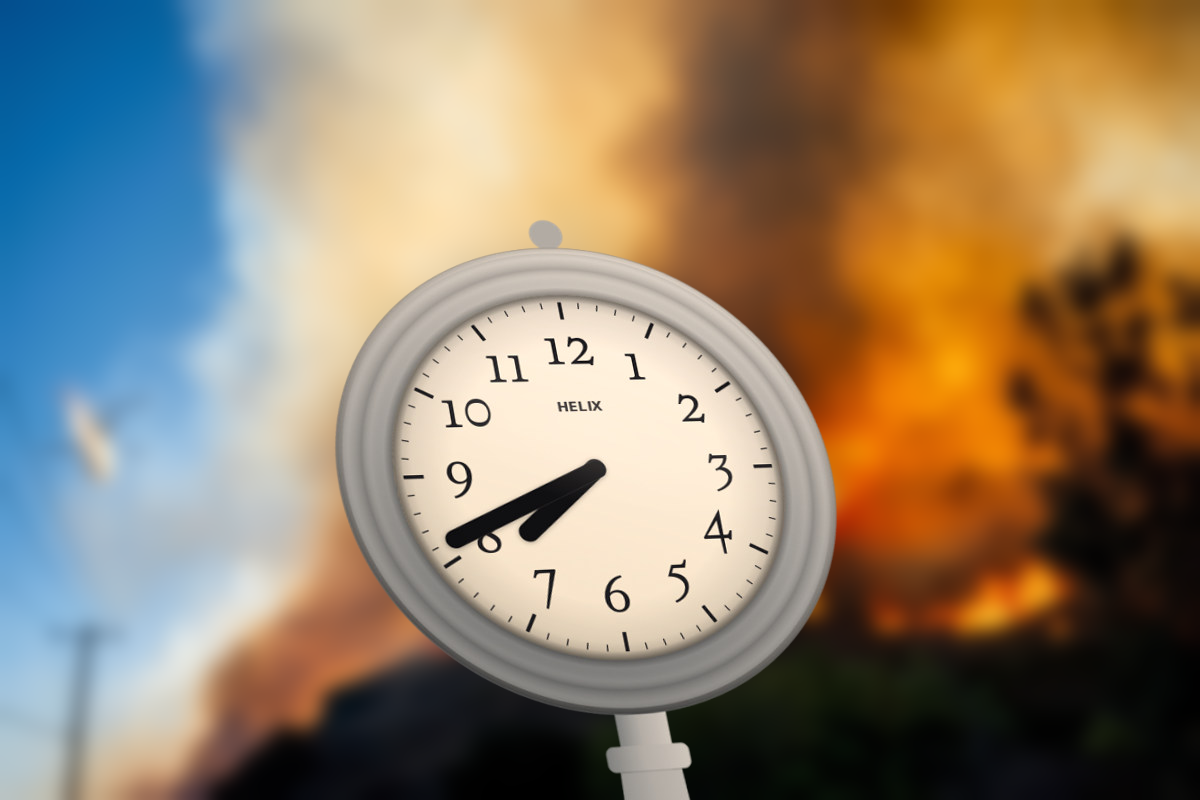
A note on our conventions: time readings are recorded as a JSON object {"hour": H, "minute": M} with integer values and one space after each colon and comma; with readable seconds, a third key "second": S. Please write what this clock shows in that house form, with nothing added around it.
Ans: {"hour": 7, "minute": 41}
